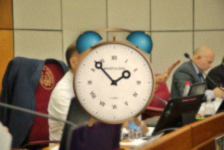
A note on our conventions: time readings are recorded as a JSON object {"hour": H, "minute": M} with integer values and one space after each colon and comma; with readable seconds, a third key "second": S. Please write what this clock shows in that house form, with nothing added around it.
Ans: {"hour": 1, "minute": 53}
